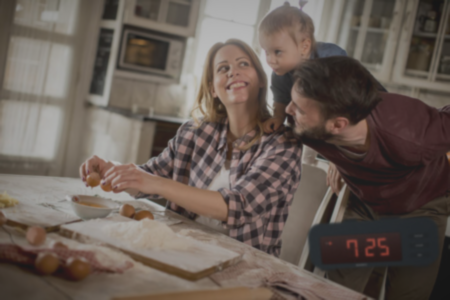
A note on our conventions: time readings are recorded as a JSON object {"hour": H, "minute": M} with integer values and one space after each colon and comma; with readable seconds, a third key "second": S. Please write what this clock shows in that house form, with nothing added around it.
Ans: {"hour": 7, "minute": 25}
